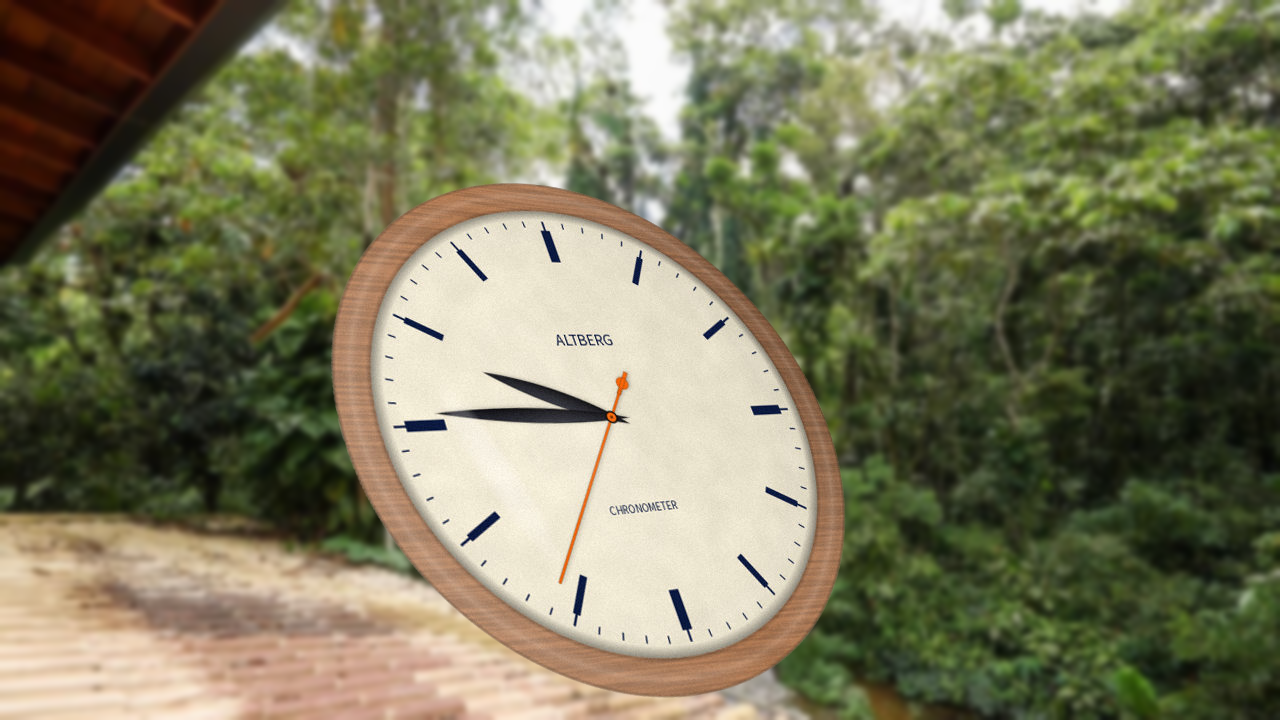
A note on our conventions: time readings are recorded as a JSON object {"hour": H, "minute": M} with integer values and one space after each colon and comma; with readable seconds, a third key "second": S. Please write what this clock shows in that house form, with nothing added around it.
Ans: {"hour": 9, "minute": 45, "second": 36}
